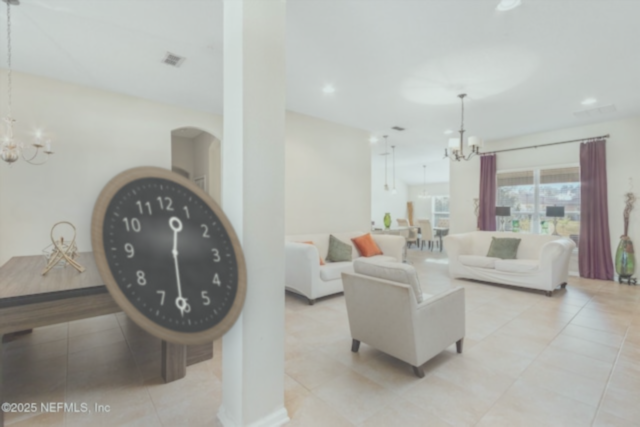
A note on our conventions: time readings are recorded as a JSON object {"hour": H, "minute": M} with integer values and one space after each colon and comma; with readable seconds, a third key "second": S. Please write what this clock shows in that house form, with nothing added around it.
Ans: {"hour": 12, "minute": 31}
